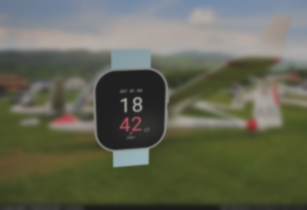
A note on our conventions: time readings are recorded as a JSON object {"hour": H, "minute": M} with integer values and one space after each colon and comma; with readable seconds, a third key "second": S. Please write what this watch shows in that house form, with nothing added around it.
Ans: {"hour": 18, "minute": 42}
